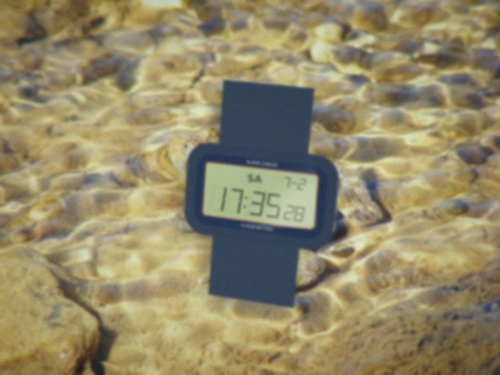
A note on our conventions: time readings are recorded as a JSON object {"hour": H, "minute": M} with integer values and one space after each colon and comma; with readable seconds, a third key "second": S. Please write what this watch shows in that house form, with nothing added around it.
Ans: {"hour": 17, "minute": 35, "second": 28}
